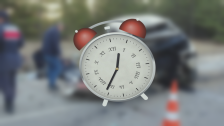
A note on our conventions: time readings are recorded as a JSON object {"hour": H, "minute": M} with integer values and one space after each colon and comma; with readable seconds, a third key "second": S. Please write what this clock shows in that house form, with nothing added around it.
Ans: {"hour": 12, "minute": 36}
